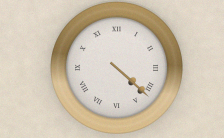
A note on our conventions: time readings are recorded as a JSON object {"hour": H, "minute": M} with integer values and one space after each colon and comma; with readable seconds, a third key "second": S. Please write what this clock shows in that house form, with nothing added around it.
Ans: {"hour": 4, "minute": 22}
